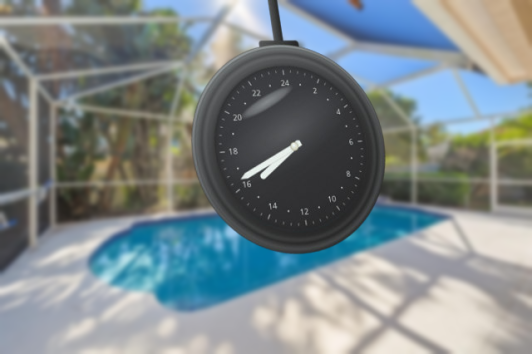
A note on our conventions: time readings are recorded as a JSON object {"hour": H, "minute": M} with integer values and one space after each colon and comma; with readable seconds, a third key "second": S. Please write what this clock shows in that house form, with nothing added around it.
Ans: {"hour": 15, "minute": 41}
